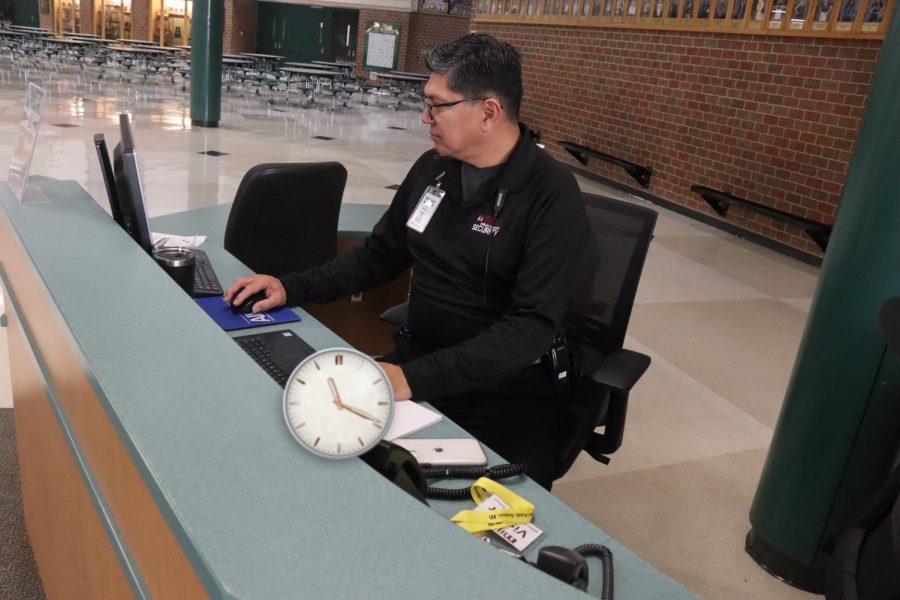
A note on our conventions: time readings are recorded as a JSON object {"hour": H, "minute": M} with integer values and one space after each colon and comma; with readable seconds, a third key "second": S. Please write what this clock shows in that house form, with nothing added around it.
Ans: {"hour": 11, "minute": 19}
